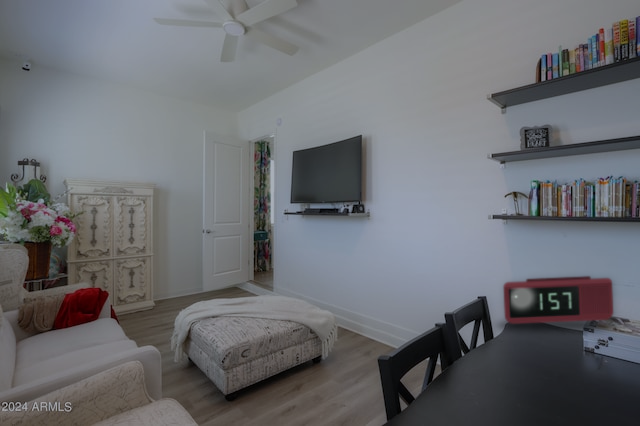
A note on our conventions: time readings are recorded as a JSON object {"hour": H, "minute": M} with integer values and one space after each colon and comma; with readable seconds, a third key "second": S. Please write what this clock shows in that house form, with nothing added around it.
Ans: {"hour": 1, "minute": 57}
